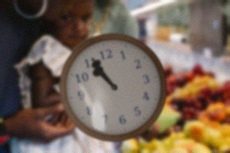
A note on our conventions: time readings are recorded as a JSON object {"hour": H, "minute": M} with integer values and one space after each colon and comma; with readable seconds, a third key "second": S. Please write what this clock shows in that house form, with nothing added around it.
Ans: {"hour": 10, "minute": 56}
